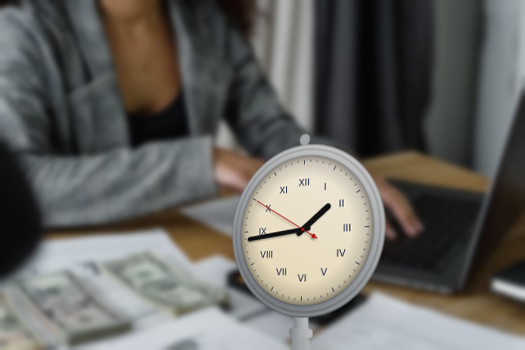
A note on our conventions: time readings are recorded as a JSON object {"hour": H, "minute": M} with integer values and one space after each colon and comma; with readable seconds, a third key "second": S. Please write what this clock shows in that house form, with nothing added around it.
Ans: {"hour": 1, "minute": 43, "second": 50}
